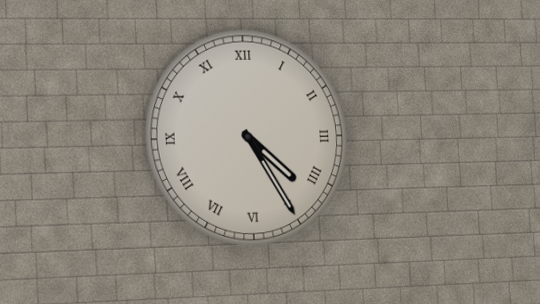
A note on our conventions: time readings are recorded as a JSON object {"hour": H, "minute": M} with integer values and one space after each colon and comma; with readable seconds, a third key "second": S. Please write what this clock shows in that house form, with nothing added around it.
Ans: {"hour": 4, "minute": 25}
